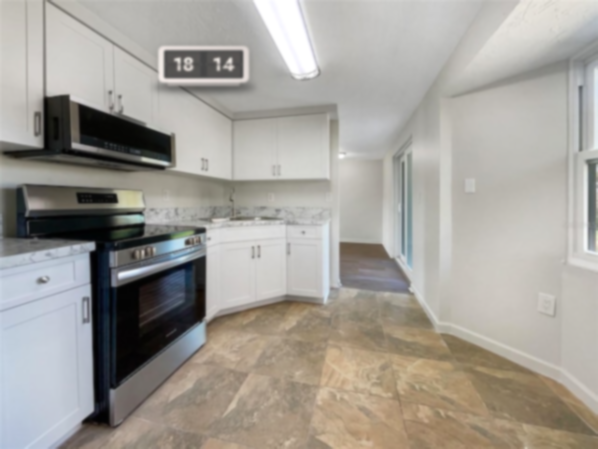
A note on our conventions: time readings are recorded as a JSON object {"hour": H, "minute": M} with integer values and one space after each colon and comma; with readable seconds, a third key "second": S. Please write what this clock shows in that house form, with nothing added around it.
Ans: {"hour": 18, "minute": 14}
